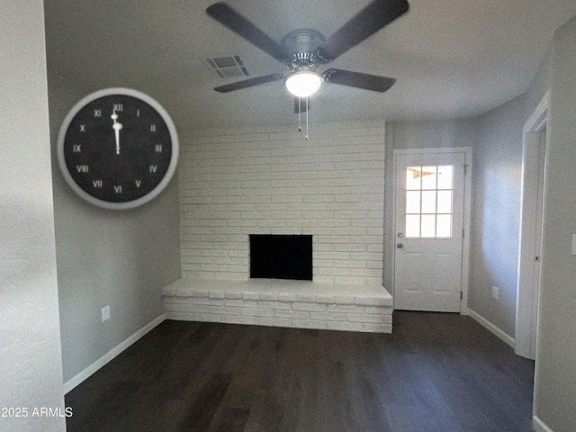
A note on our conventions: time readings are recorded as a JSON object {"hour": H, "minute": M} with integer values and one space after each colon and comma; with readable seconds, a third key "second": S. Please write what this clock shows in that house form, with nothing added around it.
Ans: {"hour": 11, "minute": 59}
